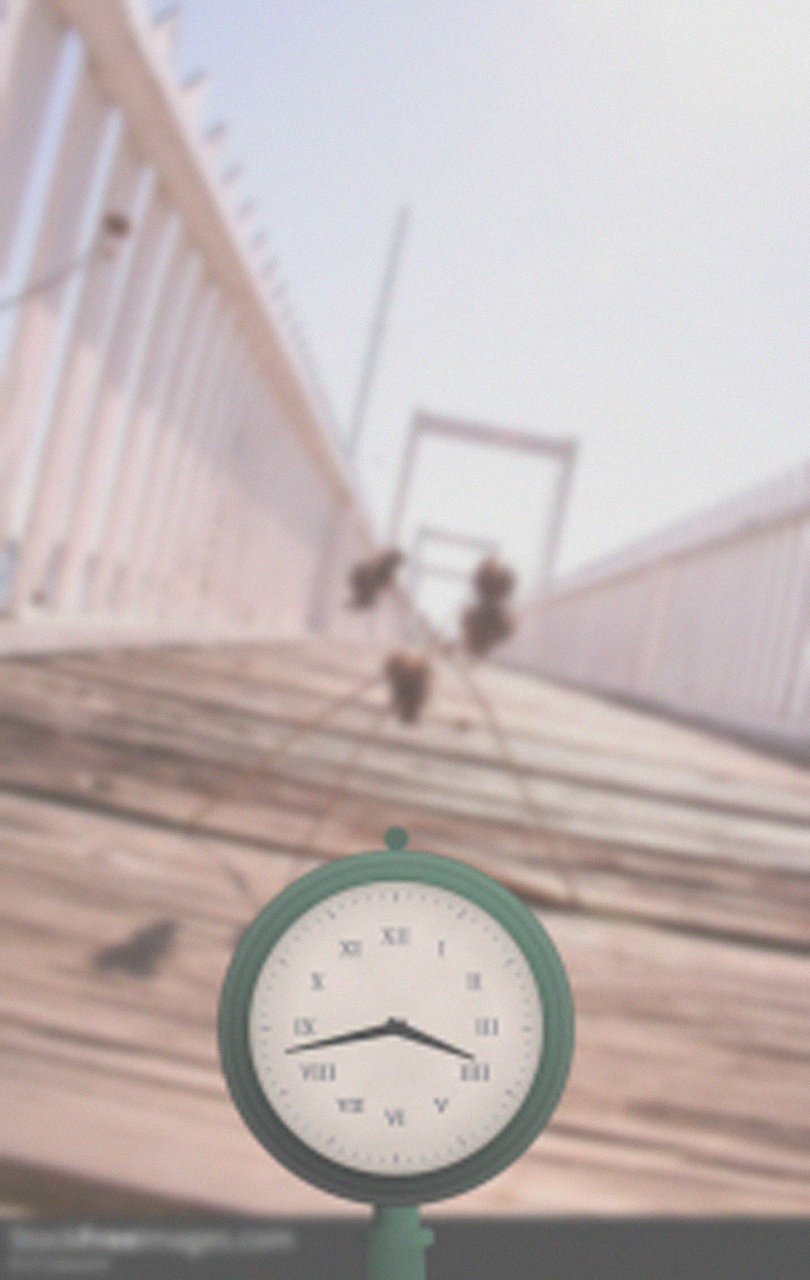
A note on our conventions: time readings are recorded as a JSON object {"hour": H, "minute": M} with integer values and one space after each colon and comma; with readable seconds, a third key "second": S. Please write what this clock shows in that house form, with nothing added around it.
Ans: {"hour": 3, "minute": 43}
